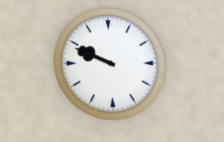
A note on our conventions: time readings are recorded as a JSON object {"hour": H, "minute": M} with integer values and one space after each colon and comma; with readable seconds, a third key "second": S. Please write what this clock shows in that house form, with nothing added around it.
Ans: {"hour": 9, "minute": 49}
